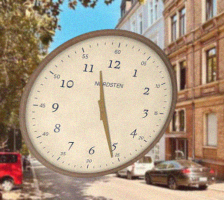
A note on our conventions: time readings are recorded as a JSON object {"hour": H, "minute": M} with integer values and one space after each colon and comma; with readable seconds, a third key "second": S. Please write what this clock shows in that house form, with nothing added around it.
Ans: {"hour": 11, "minute": 26}
